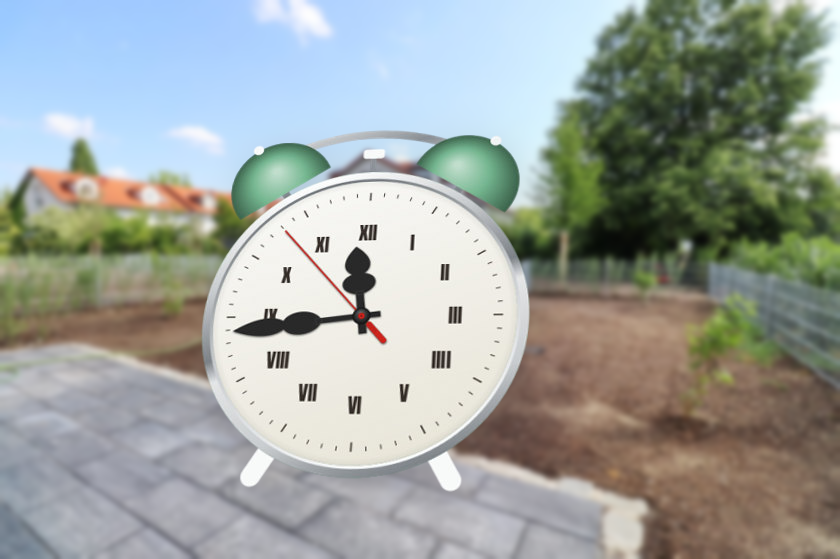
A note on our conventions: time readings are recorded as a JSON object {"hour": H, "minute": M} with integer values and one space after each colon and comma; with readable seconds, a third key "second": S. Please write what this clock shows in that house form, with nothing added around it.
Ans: {"hour": 11, "minute": 43, "second": 53}
